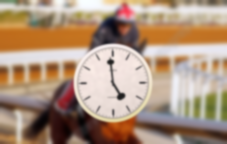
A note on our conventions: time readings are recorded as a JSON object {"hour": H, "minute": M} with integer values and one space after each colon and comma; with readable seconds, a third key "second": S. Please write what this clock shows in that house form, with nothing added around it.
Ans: {"hour": 4, "minute": 59}
